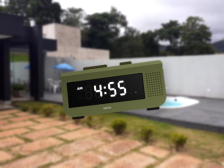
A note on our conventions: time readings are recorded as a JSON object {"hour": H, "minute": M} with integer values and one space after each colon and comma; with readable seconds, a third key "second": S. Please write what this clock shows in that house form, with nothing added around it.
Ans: {"hour": 4, "minute": 55}
